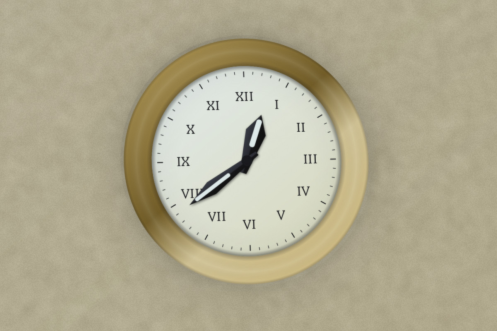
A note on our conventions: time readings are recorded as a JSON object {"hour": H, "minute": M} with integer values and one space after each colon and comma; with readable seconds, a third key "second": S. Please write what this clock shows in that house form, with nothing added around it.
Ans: {"hour": 12, "minute": 39}
